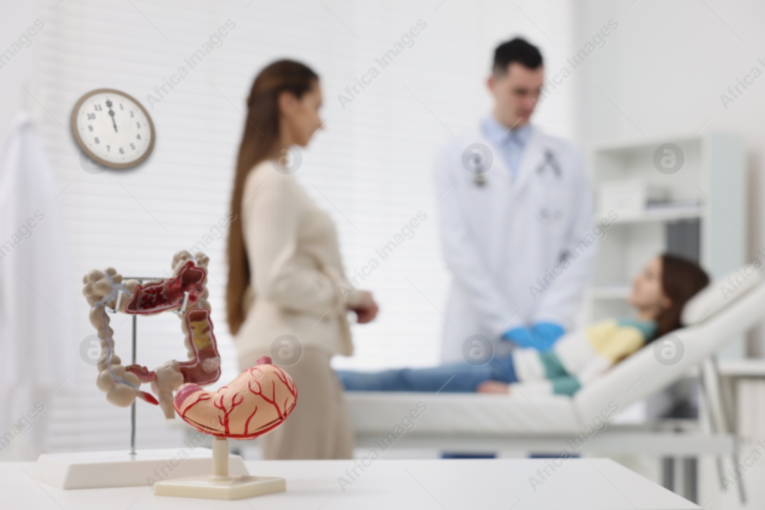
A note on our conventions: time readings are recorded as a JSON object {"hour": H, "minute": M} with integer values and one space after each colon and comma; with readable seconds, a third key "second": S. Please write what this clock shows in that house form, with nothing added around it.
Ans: {"hour": 12, "minute": 0}
